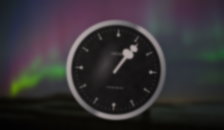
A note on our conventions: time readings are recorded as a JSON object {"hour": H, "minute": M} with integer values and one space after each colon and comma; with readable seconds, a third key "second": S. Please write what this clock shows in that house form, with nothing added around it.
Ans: {"hour": 1, "minute": 6}
